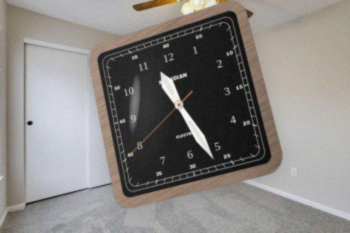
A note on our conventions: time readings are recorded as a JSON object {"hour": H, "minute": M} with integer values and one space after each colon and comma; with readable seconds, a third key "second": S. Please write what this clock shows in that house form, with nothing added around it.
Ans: {"hour": 11, "minute": 26, "second": 40}
